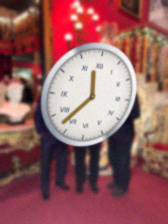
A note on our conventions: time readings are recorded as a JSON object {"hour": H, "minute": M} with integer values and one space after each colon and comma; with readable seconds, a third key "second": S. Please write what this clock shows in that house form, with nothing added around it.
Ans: {"hour": 11, "minute": 37}
